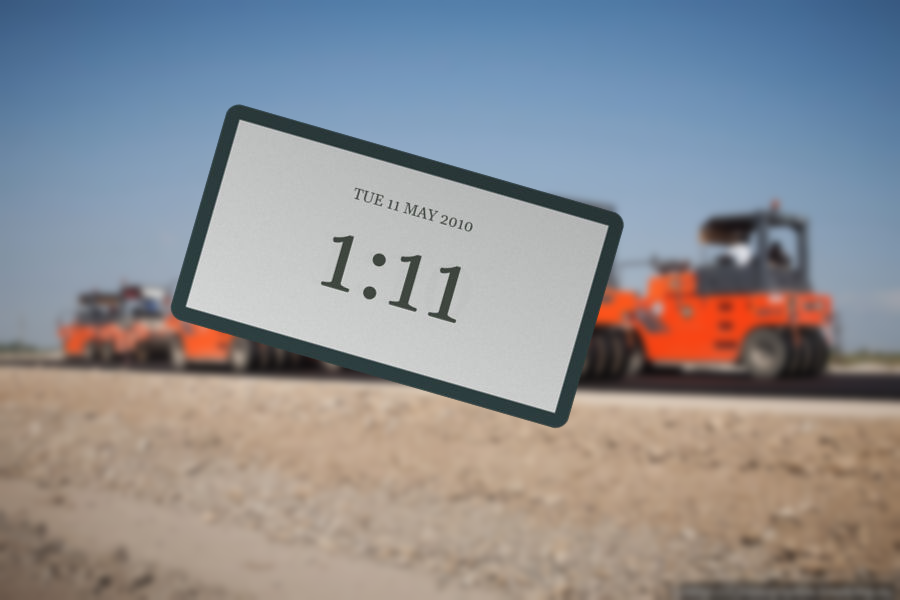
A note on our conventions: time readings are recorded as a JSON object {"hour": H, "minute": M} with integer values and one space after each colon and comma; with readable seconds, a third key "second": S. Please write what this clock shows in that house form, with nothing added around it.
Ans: {"hour": 1, "minute": 11}
